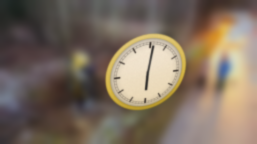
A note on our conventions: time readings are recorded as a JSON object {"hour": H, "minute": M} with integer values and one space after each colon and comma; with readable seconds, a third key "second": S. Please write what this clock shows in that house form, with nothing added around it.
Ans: {"hour": 6, "minute": 1}
